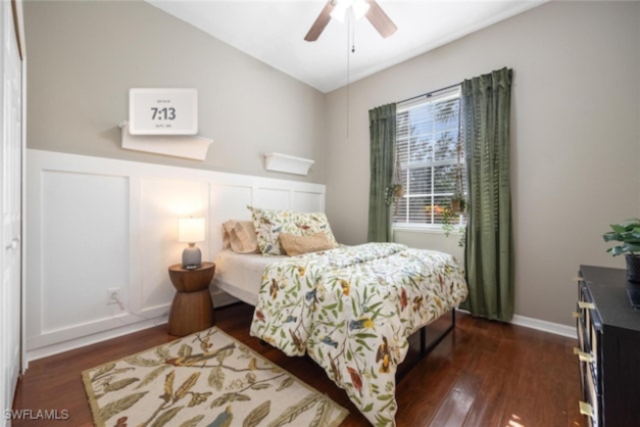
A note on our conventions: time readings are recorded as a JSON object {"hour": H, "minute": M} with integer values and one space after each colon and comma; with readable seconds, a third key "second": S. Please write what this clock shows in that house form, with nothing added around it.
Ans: {"hour": 7, "minute": 13}
